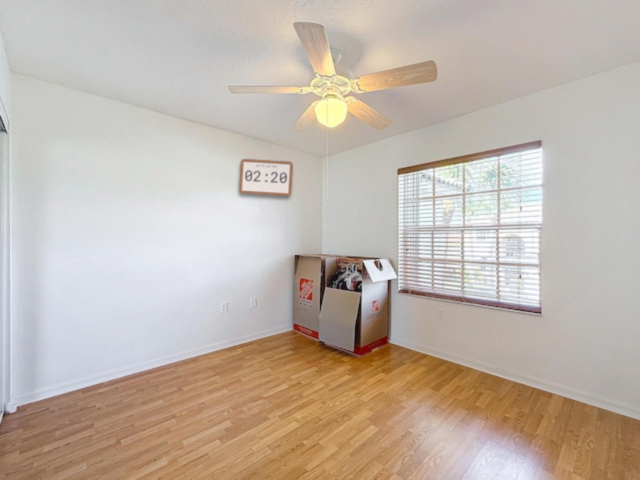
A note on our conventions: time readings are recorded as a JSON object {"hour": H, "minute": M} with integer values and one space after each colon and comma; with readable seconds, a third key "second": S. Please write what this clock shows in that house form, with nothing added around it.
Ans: {"hour": 2, "minute": 20}
